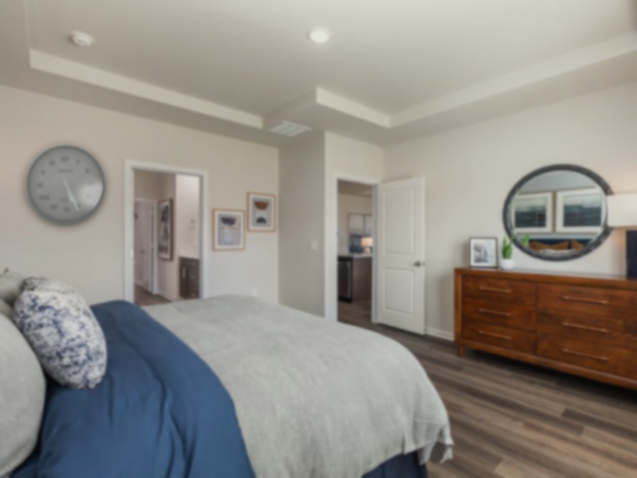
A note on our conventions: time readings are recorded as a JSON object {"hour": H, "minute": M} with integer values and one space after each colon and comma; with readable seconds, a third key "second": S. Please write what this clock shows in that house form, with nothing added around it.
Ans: {"hour": 5, "minute": 26}
